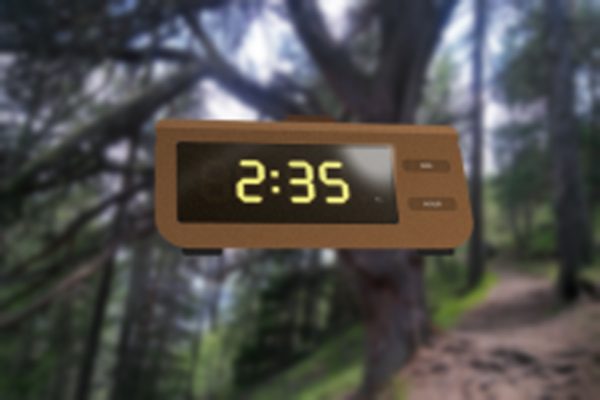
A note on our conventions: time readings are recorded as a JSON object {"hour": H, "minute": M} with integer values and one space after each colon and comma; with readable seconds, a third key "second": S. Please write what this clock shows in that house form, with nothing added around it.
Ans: {"hour": 2, "minute": 35}
